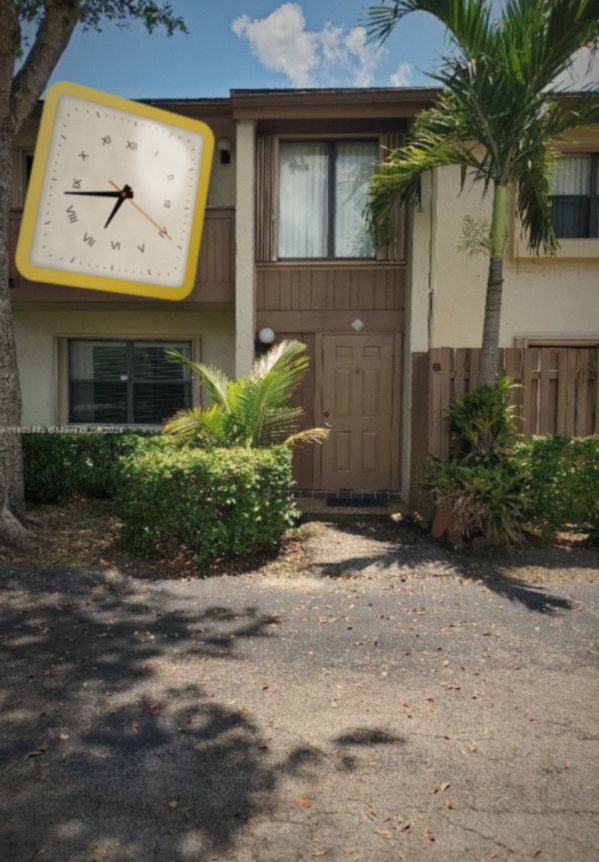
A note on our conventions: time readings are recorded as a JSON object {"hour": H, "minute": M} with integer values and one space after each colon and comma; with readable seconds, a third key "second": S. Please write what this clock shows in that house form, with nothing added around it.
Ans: {"hour": 6, "minute": 43, "second": 20}
